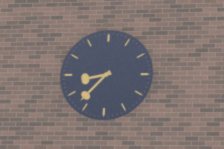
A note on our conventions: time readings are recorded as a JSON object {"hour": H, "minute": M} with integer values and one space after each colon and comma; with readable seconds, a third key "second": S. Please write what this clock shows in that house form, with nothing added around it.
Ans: {"hour": 8, "minute": 37}
